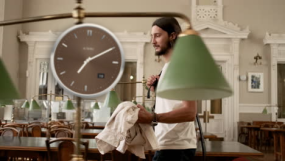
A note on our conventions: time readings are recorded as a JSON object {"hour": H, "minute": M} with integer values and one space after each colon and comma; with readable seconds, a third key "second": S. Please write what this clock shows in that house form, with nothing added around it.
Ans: {"hour": 7, "minute": 10}
